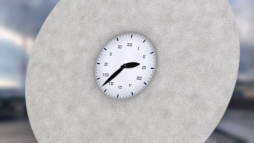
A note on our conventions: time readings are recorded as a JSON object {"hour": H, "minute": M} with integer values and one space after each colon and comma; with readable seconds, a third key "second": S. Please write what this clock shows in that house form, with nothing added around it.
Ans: {"hour": 2, "minute": 37}
